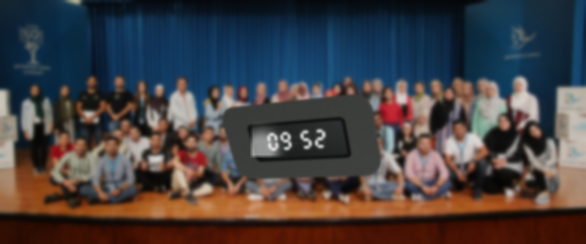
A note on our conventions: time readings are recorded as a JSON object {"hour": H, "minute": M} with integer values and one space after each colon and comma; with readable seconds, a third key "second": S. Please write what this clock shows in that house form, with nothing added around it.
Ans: {"hour": 9, "minute": 52}
